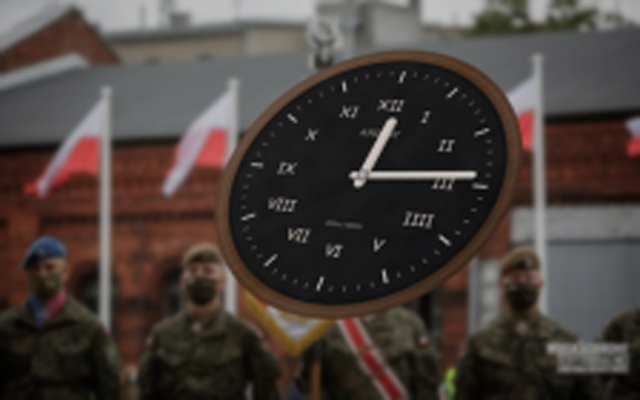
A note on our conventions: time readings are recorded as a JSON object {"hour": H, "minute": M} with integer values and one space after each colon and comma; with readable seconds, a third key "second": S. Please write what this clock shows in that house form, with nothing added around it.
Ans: {"hour": 12, "minute": 14}
